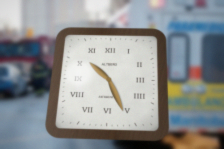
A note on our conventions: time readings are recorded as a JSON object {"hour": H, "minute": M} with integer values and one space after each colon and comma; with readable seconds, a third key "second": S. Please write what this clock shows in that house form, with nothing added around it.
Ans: {"hour": 10, "minute": 26}
